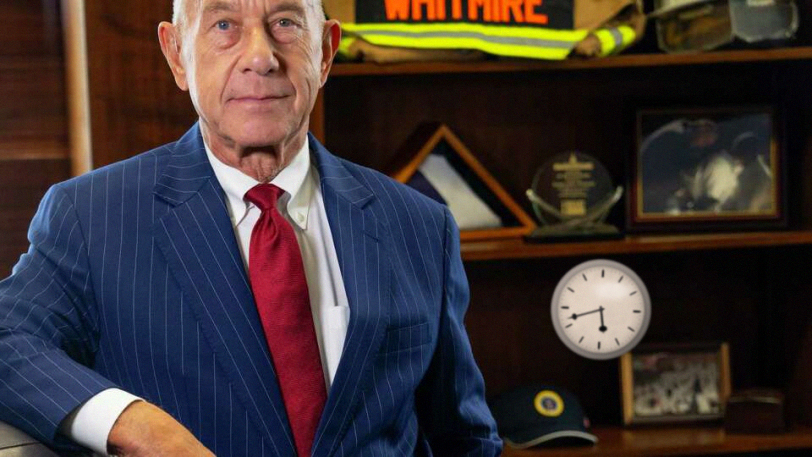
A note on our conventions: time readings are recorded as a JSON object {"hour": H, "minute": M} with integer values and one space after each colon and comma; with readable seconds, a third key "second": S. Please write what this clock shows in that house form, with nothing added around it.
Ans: {"hour": 5, "minute": 42}
